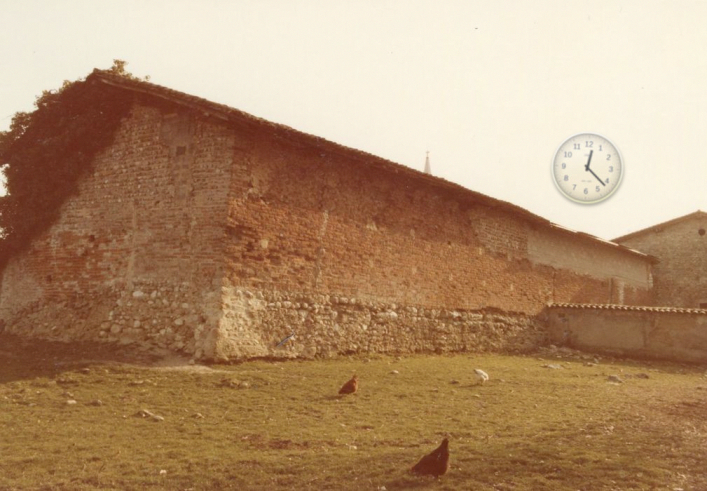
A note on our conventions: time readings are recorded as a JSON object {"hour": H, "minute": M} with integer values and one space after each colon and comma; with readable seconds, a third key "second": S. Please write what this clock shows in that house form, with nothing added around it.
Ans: {"hour": 12, "minute": 22}
